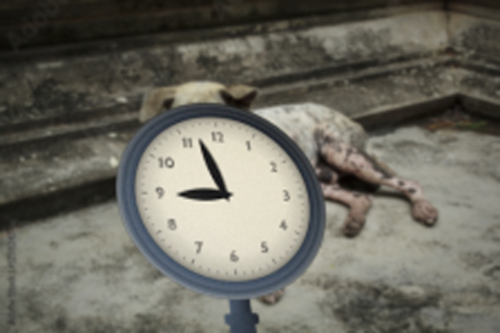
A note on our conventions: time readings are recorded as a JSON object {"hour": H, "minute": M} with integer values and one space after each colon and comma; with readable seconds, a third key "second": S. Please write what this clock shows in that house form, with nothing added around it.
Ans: {"hour": 8, "minute": 57}
